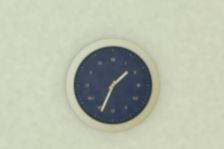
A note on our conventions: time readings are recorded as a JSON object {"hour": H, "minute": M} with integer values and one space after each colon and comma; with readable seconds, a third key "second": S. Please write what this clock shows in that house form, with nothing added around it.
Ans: {"hour": 1, "minute": 34}
